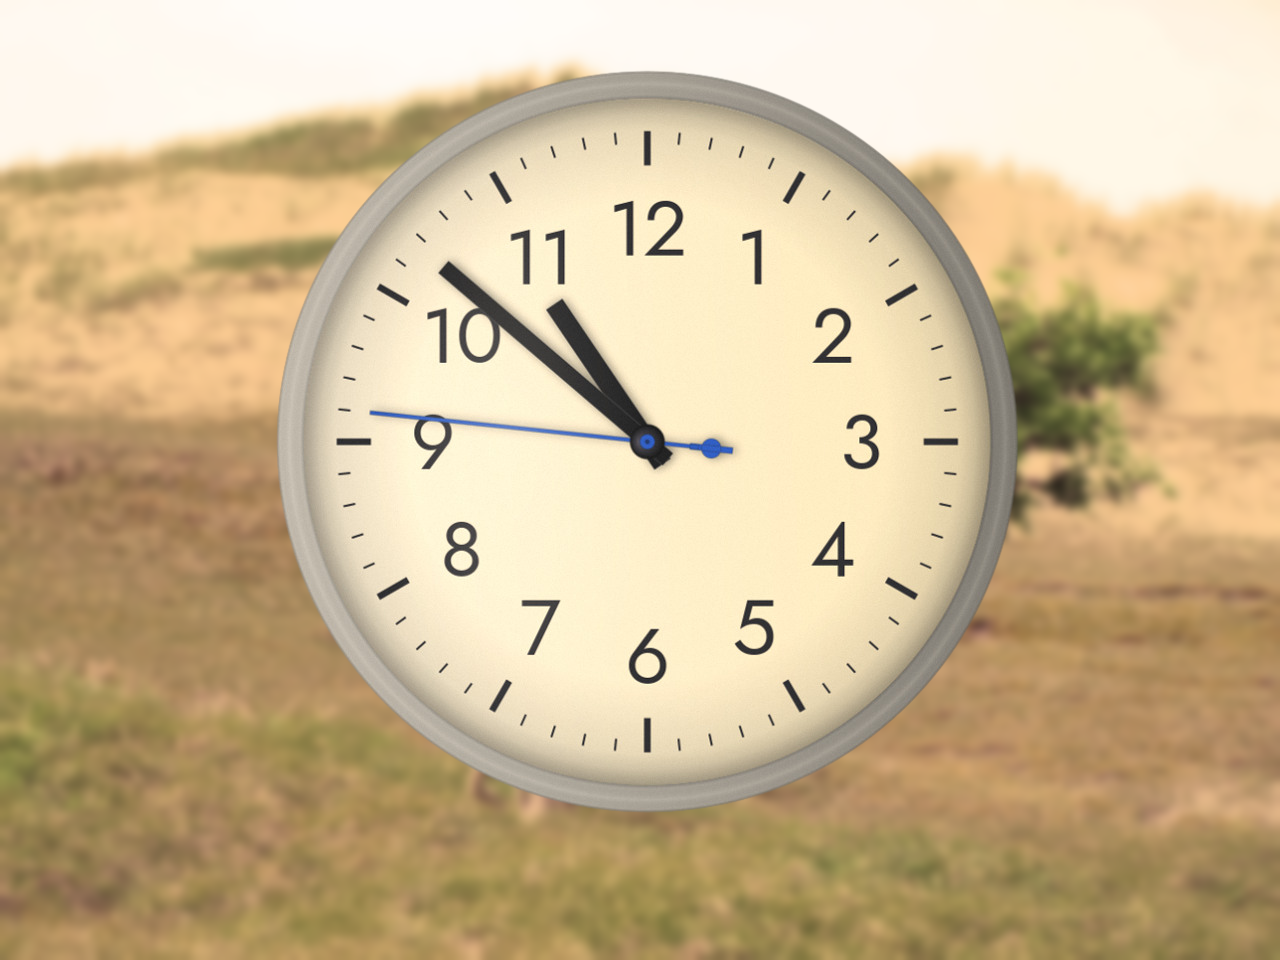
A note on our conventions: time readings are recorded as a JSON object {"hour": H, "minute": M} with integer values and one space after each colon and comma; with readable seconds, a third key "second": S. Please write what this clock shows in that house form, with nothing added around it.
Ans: {"hour": 10, "minute": 51, "second": 46}
